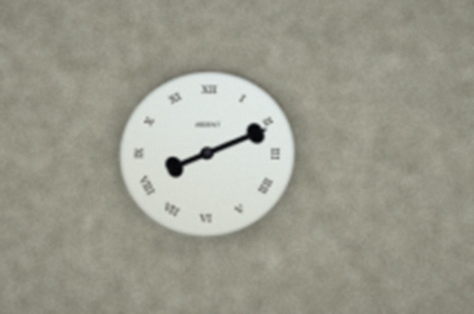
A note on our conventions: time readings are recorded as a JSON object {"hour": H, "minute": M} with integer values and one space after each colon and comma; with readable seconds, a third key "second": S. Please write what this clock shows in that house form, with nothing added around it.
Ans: {"hour": 8, "minute": 11}
